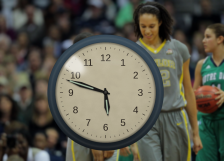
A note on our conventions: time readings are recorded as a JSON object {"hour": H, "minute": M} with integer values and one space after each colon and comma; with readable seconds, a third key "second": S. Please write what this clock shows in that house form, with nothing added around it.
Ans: {"hour": 5, "minute": 48}
